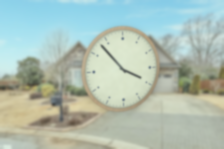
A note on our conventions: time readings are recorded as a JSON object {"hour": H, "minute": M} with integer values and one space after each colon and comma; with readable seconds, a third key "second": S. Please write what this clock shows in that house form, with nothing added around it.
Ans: {"hour": 3, "minute": 53}
